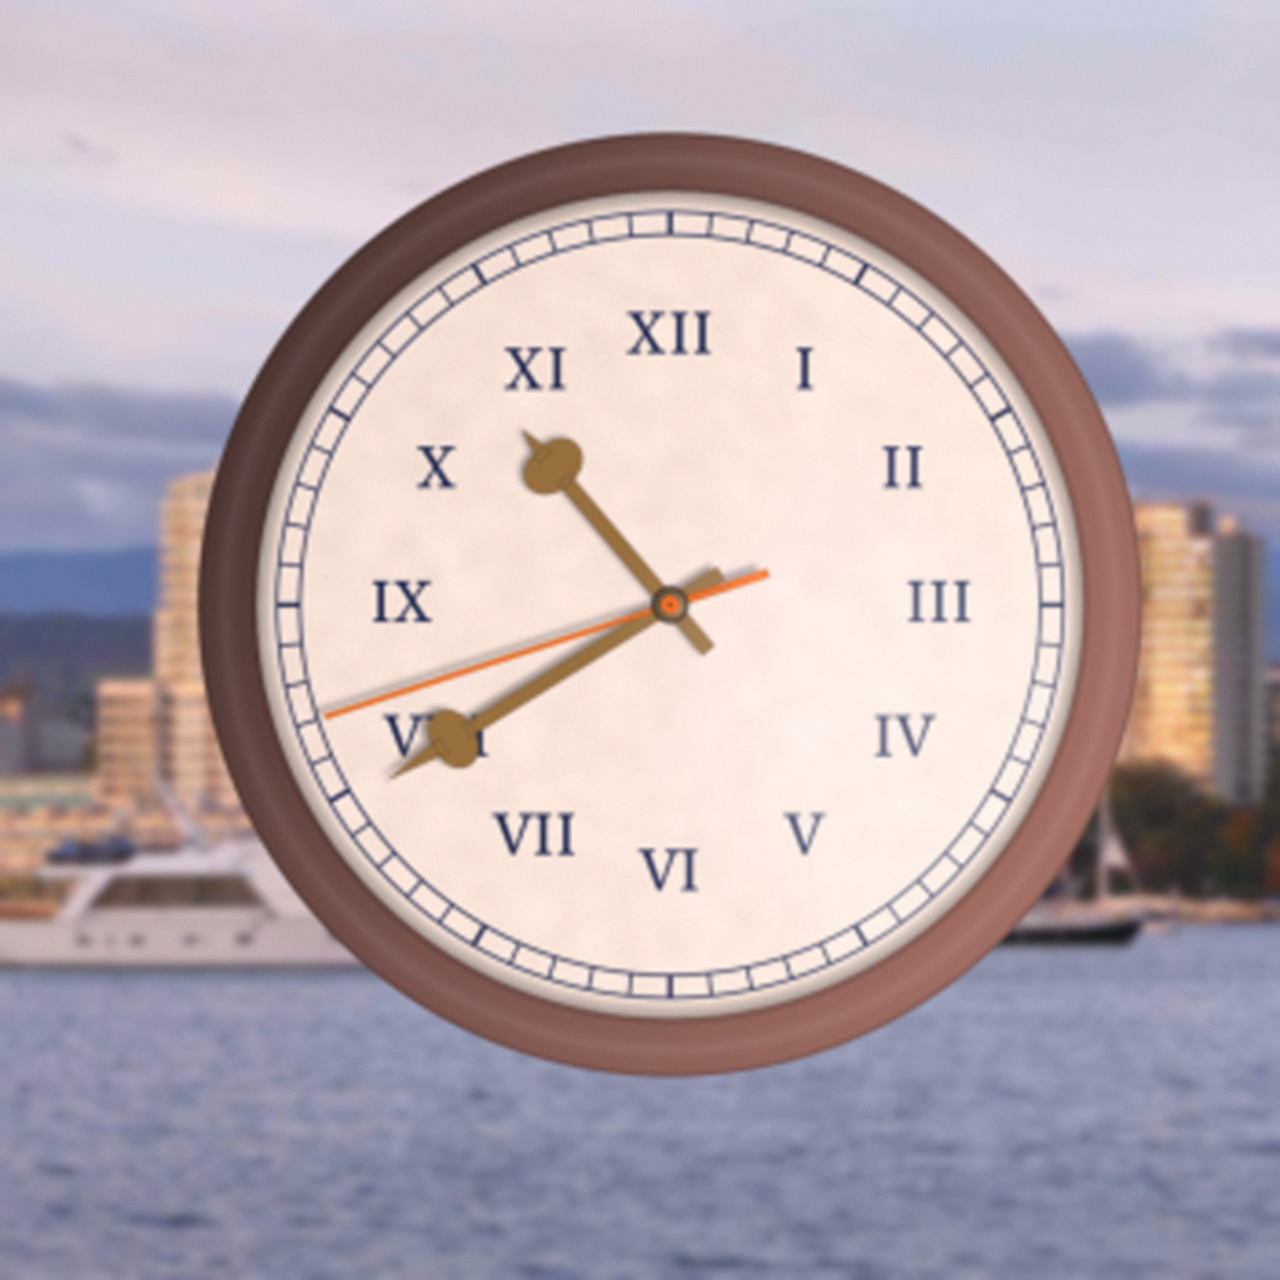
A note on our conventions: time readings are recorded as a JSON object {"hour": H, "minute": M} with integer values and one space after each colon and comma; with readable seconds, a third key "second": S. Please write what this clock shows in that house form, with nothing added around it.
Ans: {"hour": 10, "minute": 39, "second": 42}
